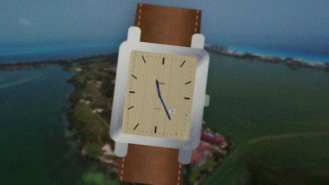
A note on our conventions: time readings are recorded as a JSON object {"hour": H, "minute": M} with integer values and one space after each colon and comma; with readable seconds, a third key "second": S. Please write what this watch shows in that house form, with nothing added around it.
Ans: {"hour": 11, "minute": 25}
